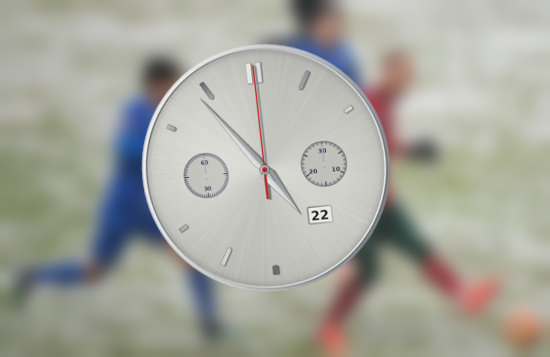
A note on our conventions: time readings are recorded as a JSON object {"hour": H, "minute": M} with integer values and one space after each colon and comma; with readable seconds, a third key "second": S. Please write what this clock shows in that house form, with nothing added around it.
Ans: {"hour": 4, "minute": 54}
